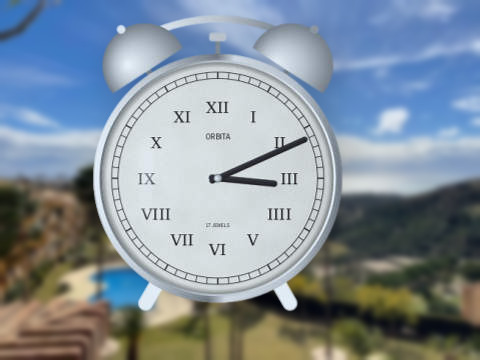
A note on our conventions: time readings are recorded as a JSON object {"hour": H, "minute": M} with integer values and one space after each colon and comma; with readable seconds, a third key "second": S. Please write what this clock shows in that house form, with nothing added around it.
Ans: {"hour": 3, "minute": 11}
